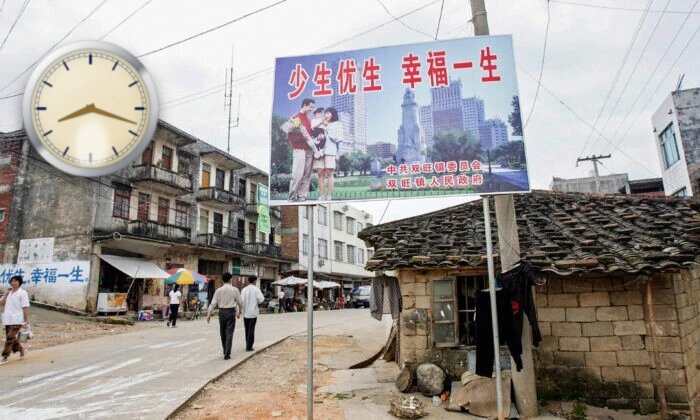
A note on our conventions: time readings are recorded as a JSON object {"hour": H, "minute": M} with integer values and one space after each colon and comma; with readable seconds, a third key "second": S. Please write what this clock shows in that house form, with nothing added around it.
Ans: {"hour": 8, "minute": 18}
